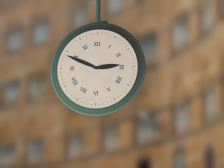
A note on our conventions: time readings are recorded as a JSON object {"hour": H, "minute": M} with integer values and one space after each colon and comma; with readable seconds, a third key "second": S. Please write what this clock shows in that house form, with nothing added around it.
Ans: {"hour": 2, "minute": 49}
